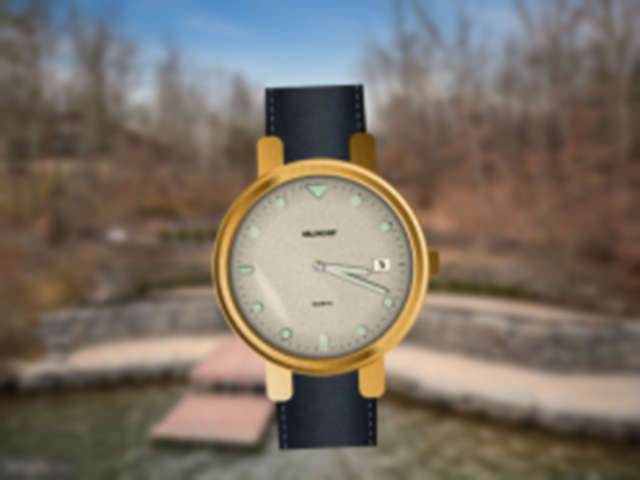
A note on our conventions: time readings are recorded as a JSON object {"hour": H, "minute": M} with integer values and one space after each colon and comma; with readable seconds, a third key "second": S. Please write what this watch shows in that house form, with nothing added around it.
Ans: {"hour": 3, "minute": 19}
